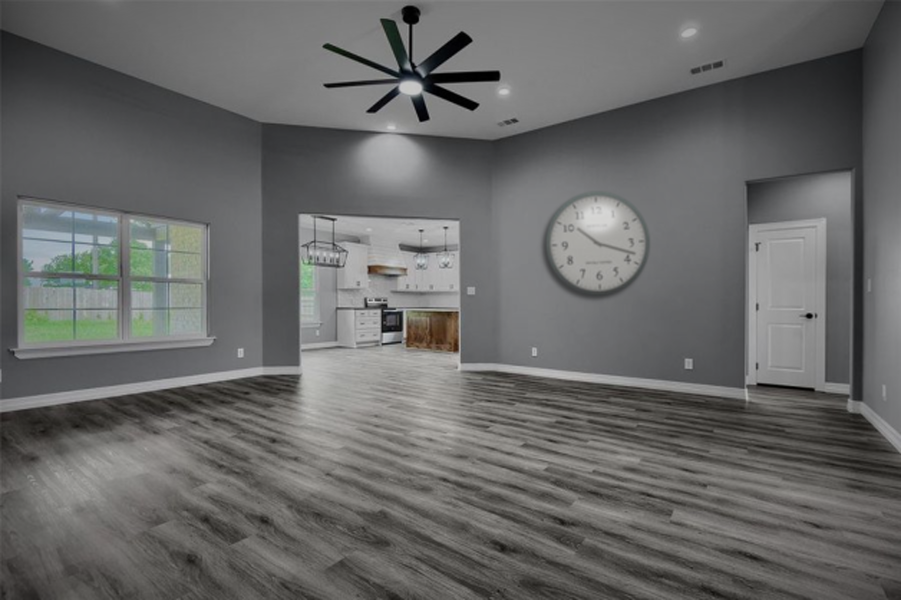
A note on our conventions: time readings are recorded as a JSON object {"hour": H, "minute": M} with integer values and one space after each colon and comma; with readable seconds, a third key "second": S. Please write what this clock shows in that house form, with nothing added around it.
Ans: {"hour": 10, "minute": 18}
